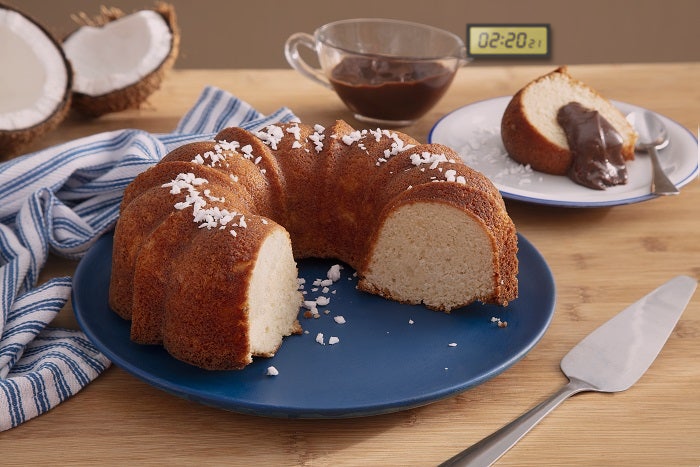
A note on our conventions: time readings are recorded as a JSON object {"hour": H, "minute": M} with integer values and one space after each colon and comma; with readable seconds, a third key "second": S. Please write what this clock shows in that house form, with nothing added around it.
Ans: {"hour": 2, "minute": 20}
